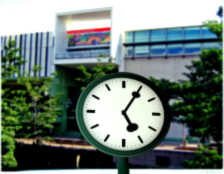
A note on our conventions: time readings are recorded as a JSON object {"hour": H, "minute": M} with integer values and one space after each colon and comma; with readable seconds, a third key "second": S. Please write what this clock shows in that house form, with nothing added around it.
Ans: {"hour": 5, "minute": 5}
